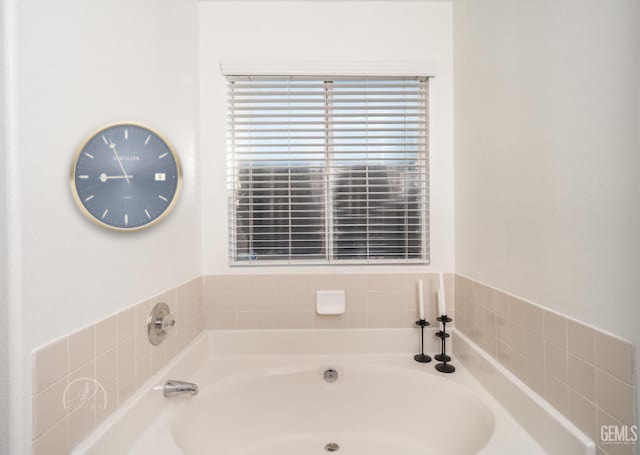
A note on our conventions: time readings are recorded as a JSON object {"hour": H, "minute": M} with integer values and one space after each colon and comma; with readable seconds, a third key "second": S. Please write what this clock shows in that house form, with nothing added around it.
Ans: {"hour": 8, "minute": 56}
